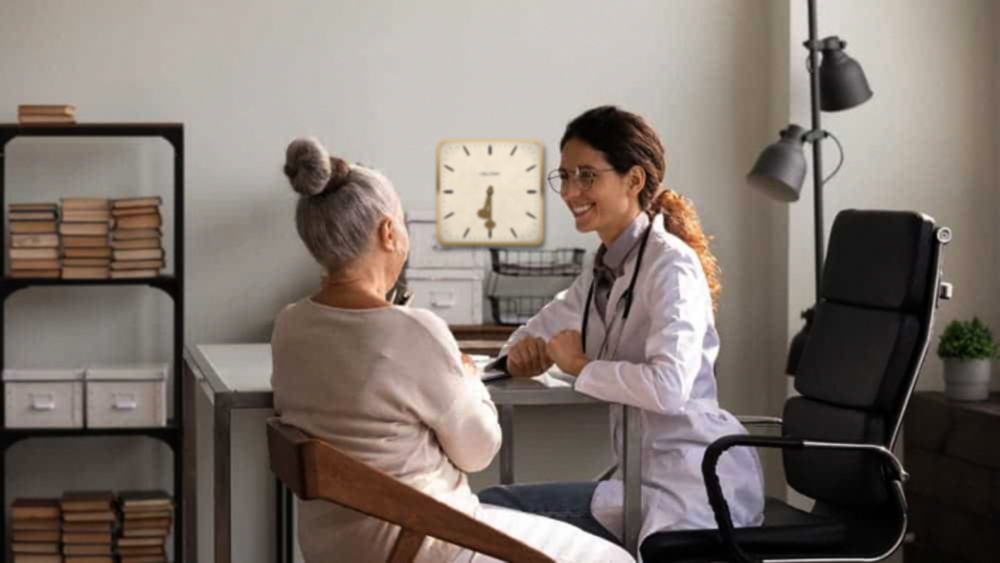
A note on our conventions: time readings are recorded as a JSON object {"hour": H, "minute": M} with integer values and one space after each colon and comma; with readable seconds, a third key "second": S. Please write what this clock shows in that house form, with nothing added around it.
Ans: {"hour": 6, "minute": 30}
